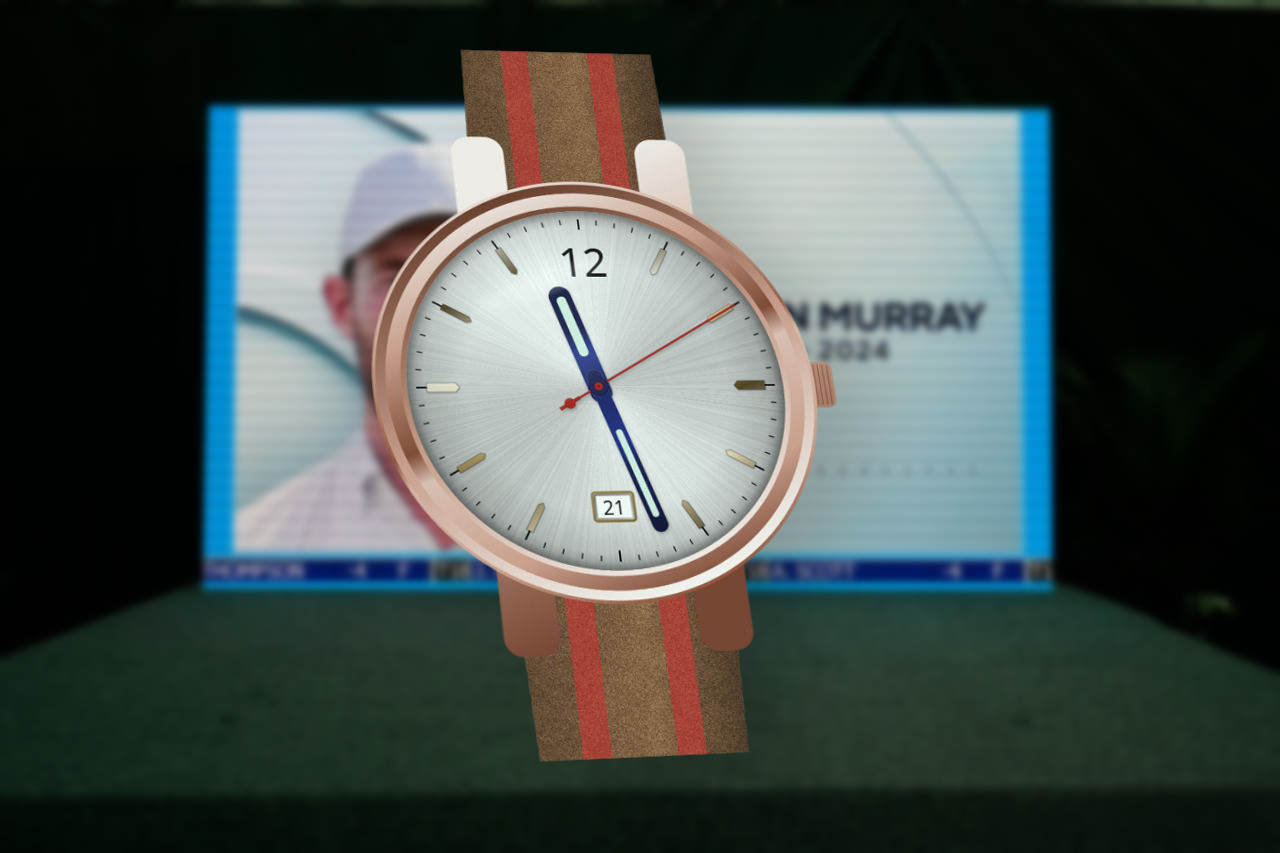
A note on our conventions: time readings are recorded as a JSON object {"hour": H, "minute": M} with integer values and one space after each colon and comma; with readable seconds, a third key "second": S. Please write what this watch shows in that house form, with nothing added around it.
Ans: {"hour": 11, "minute": 27, "second": 10}
